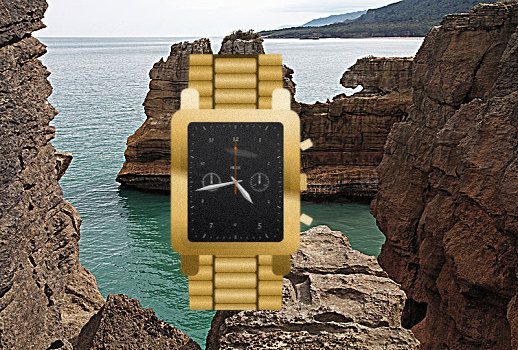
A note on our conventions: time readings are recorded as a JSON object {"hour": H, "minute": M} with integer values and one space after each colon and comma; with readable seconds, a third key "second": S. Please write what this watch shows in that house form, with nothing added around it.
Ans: {"hour": 4, "minute": 43}
